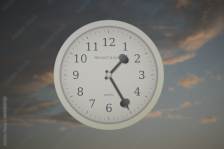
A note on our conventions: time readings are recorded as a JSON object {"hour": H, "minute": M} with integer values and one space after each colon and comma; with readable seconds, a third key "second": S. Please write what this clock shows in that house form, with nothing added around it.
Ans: {"hour": 1, "minute": 25}
